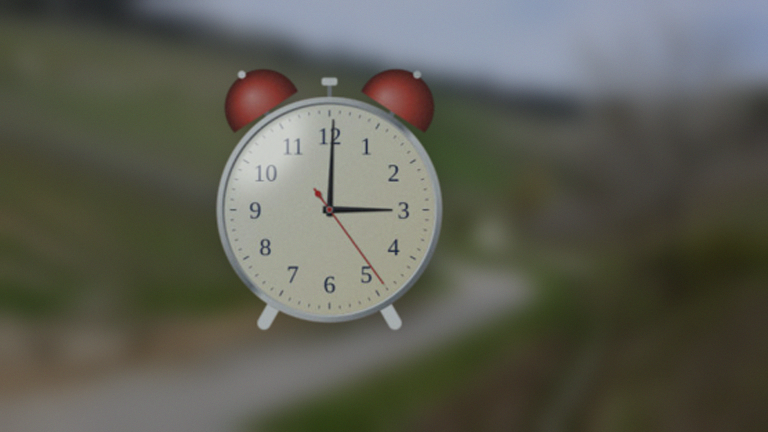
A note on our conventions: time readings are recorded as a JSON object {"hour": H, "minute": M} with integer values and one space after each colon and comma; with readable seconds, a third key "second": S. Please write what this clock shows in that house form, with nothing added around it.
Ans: {"hour": 3, "minute": 0, "second": 24}
